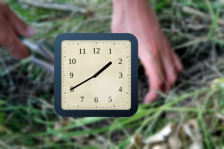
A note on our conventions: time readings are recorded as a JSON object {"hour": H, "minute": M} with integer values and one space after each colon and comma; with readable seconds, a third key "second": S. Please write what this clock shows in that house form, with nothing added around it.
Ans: {"hour": 1, "minute": 40}
